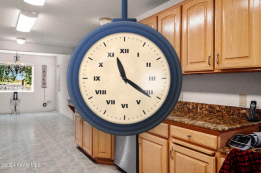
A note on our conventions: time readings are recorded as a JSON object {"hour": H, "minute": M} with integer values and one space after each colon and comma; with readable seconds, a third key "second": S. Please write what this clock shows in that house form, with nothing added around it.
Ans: {"hour": 11, "minute": 21}
